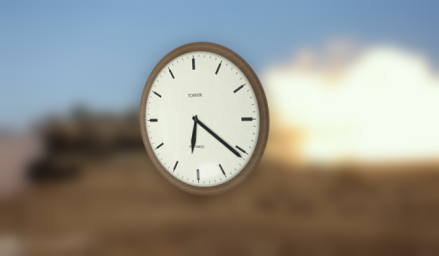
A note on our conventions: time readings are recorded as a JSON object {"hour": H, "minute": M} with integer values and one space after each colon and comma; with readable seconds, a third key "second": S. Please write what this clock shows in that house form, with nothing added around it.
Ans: {"hour": 6, "minute": 21}
